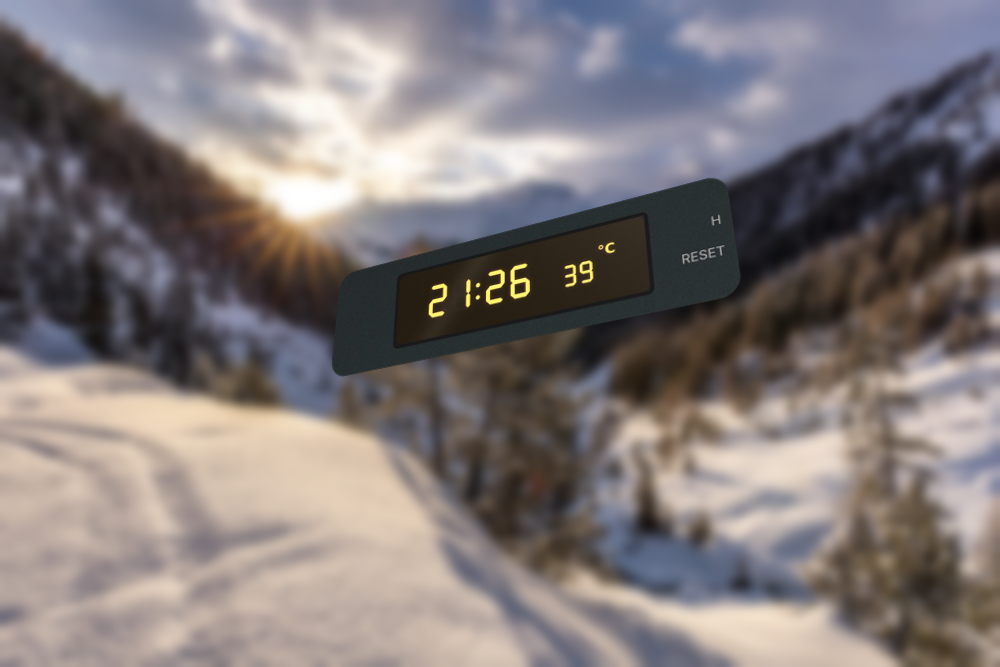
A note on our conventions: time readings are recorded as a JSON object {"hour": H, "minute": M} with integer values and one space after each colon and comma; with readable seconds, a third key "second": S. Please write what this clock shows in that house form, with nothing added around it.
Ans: {"hour": 21, "minute": 26}
